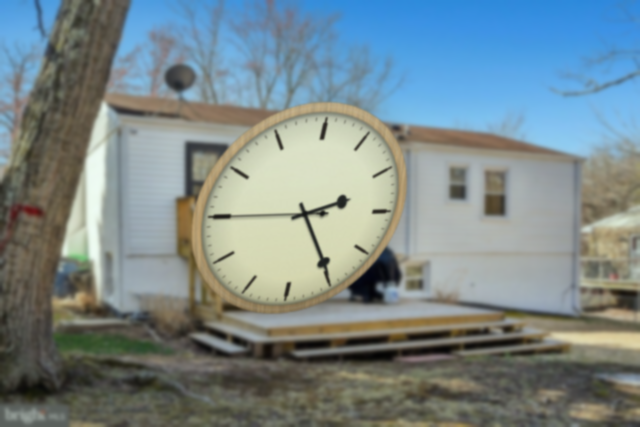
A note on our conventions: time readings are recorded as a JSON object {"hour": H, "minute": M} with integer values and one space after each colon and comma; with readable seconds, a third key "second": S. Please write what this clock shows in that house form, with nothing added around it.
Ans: {"hour": 2, "minute": 24, "second": 45}
